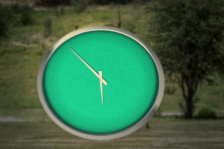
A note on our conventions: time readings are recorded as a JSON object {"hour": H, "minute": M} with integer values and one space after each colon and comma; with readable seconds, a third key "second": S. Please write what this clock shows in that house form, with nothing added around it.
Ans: {"hour": 5, "minute": 53}
